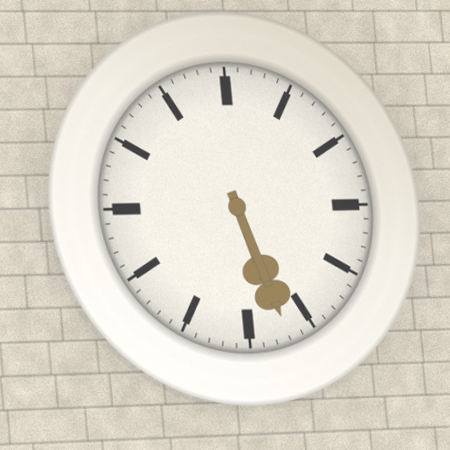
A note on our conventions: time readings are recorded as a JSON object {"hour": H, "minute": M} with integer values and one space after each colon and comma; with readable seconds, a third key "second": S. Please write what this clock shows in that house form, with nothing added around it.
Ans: {"hour": 5, "minute": 27}
